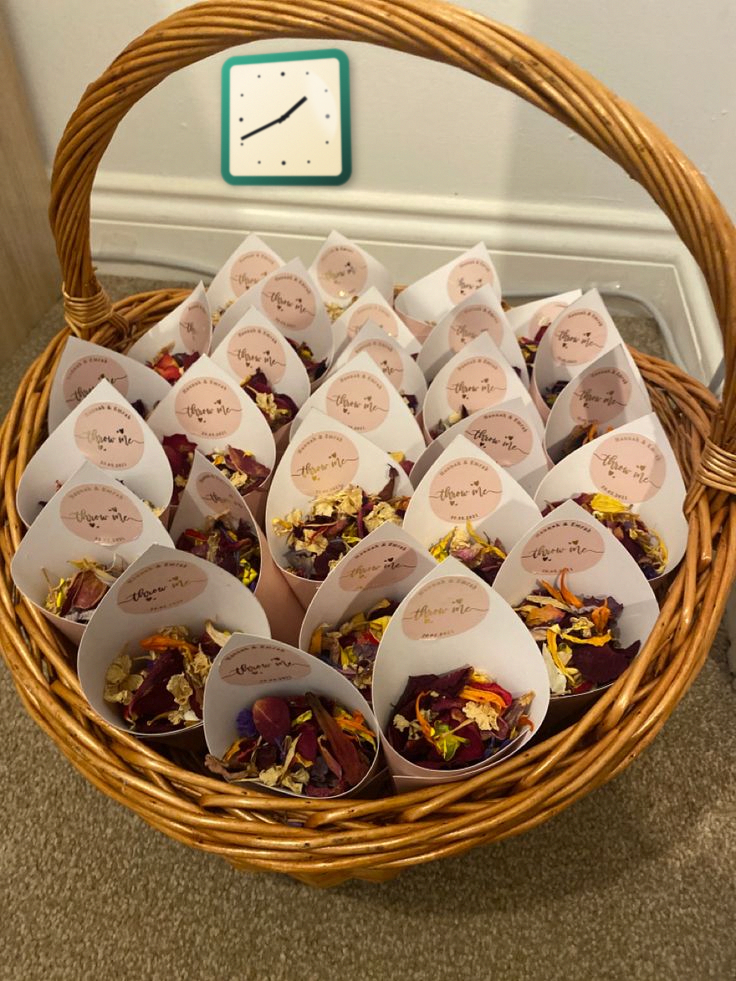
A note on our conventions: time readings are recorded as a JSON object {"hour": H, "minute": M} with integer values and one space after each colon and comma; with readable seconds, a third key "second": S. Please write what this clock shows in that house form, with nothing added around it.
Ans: {"hour": 1, "minute": 41}
